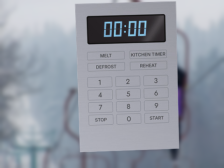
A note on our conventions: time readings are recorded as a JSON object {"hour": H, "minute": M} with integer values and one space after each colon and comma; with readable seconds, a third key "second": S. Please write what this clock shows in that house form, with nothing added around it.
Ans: {"hour": 0, "minute": 0}
